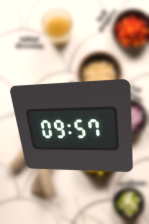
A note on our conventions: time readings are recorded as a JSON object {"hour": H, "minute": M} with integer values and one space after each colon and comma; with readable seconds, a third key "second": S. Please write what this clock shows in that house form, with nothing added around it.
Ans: {"hour": 9, "minute": 57}
